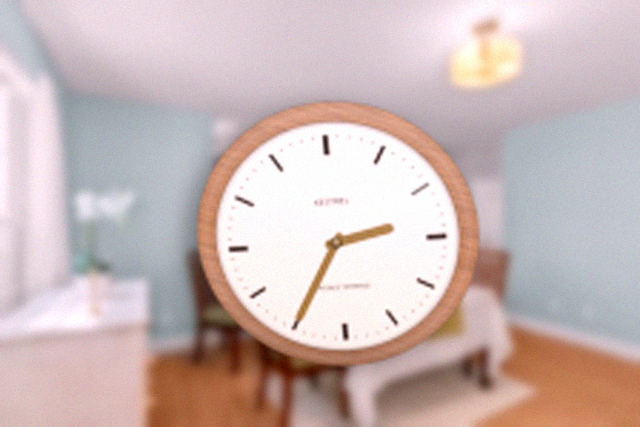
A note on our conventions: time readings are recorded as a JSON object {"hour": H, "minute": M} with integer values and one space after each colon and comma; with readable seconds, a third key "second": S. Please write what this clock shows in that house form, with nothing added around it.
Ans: {"hour": 2, "minute": 35}
